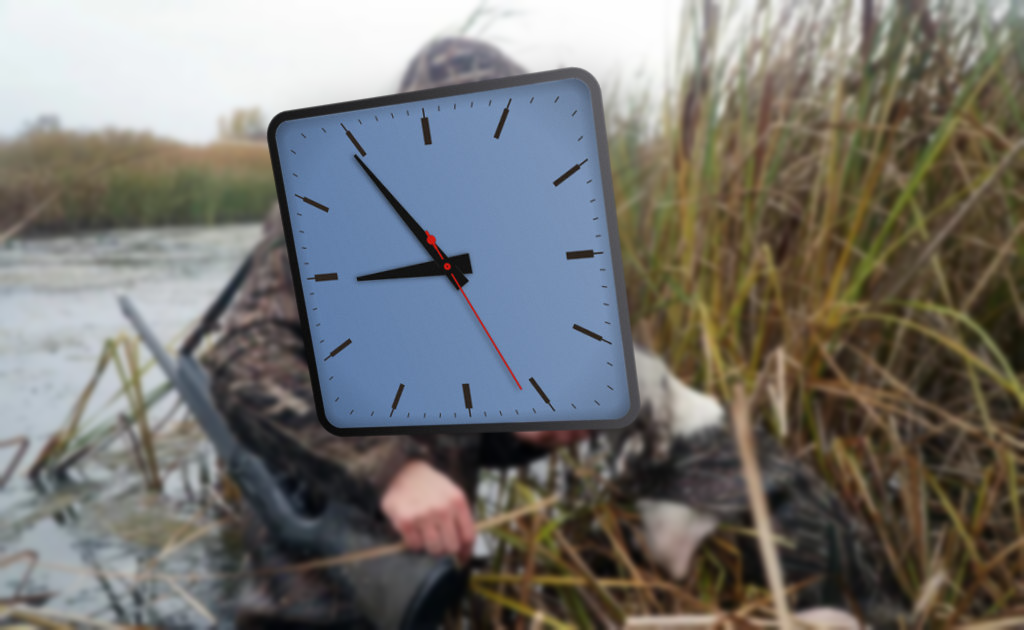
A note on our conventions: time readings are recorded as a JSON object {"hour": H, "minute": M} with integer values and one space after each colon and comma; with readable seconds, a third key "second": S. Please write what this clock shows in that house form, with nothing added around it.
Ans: {"hour": 8, "minute": 54, "second": 26}
